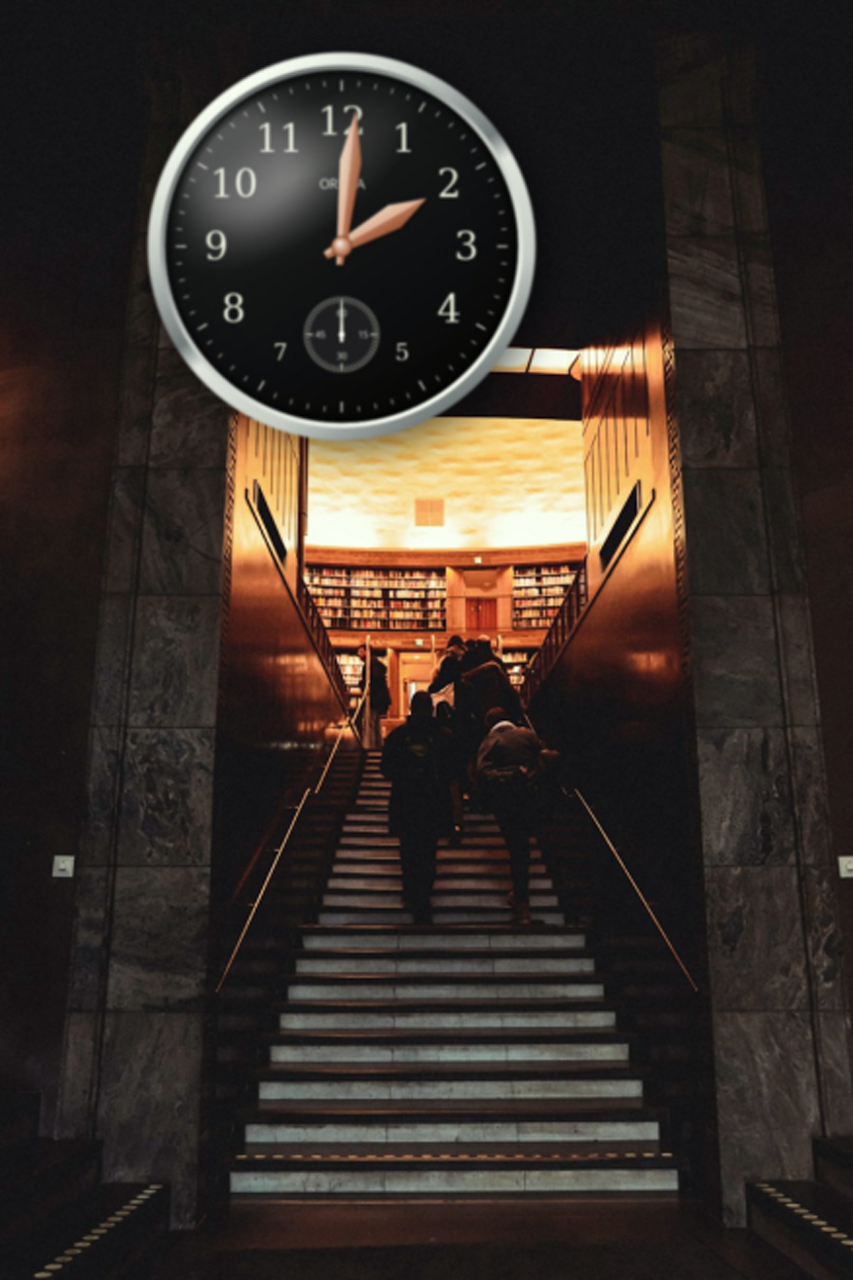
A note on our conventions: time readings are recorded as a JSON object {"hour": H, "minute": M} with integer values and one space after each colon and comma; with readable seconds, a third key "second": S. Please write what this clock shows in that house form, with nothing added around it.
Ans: {"hour": 2, "minute": 1}
